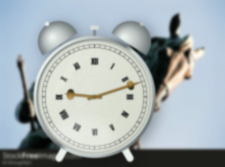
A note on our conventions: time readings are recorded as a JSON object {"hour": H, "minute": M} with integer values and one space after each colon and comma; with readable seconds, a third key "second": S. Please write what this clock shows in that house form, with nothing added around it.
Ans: {"hour": 9, "minute": 12}
